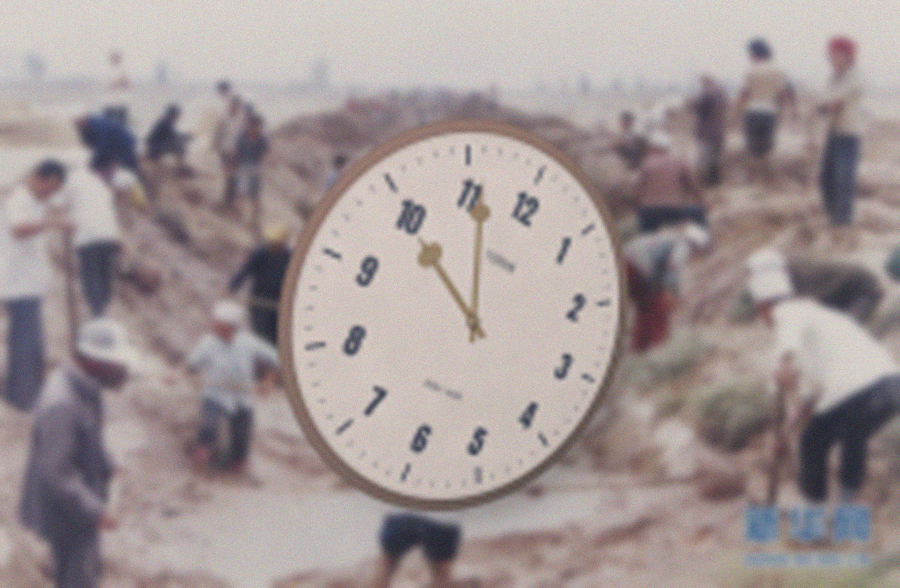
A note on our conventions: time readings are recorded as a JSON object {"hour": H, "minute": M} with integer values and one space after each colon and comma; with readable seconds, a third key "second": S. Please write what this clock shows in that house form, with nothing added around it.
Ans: {"hour": 9, "minute": 56}
